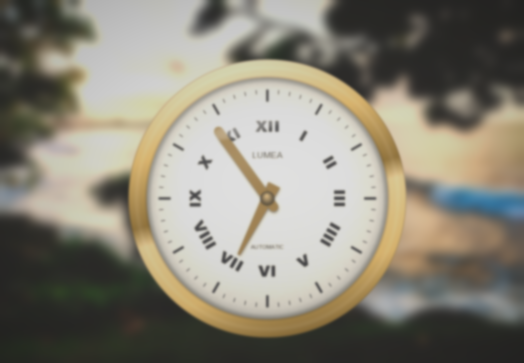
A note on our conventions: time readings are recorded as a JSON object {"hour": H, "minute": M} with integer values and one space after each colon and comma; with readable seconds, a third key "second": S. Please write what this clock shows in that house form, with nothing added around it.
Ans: {"hour": 6, "minute": 54}
